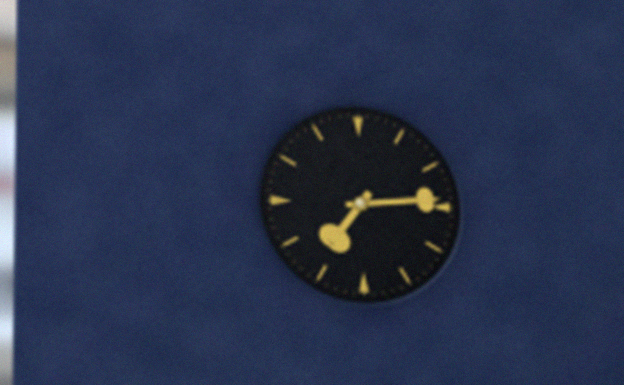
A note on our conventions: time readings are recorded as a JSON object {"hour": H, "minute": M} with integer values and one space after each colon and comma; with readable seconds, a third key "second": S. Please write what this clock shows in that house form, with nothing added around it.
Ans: {"hour": 7, "minute": 14}
